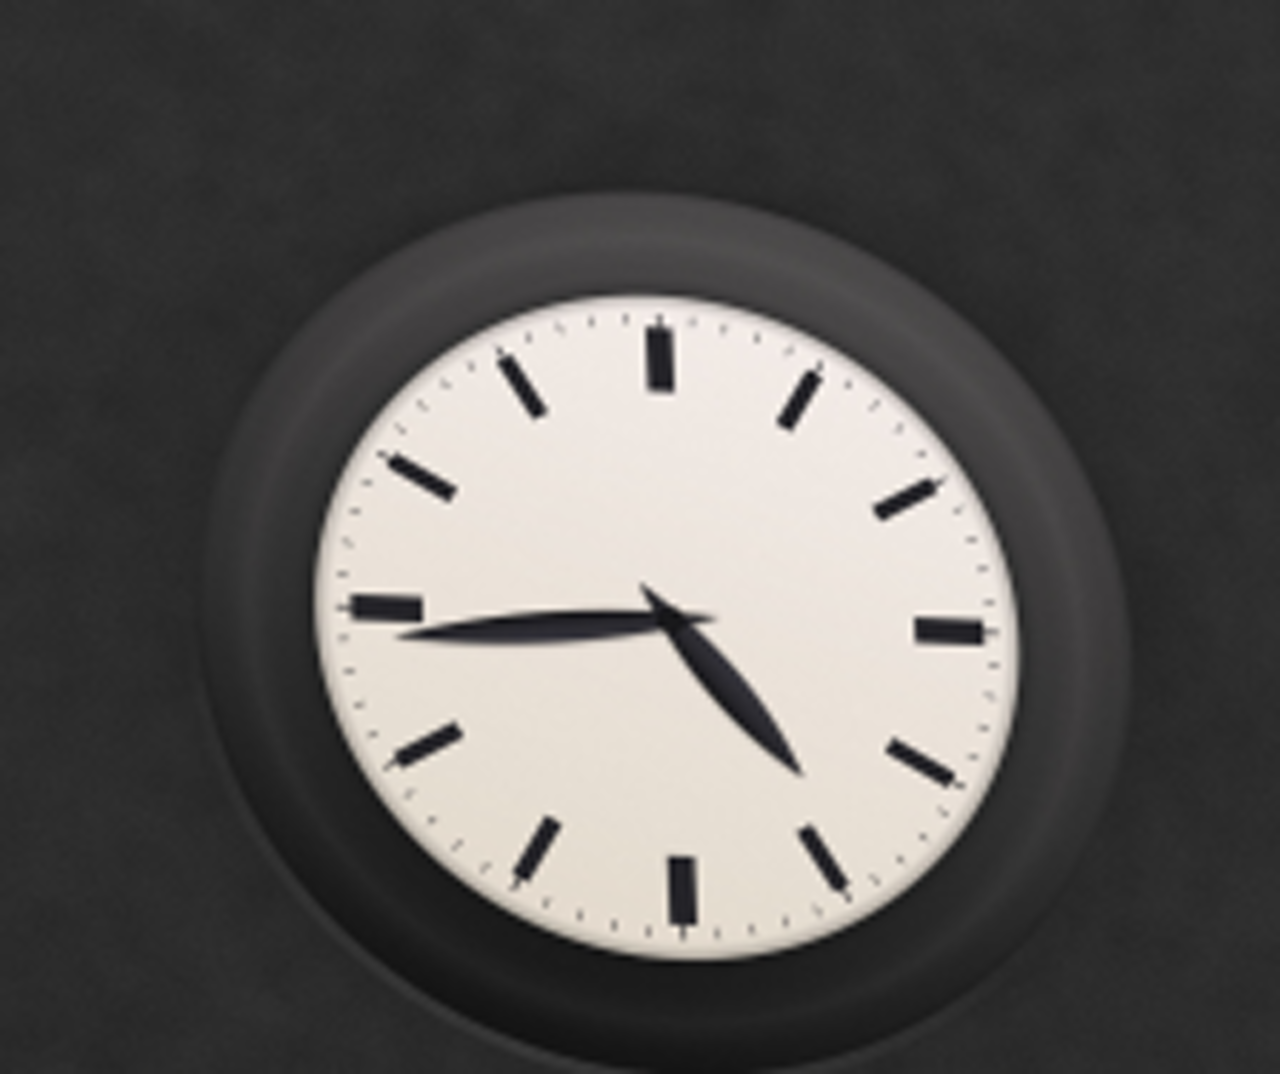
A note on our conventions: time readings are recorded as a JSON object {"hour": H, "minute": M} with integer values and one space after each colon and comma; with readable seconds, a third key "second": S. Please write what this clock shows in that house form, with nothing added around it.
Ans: {"hour": 4, "minute": 44}
